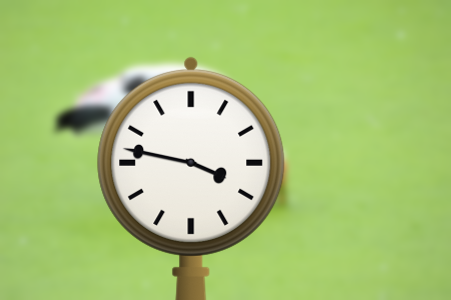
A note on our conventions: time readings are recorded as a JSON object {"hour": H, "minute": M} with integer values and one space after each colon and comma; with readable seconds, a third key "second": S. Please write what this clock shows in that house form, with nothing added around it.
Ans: {"hour": 3, "minute": 47}
